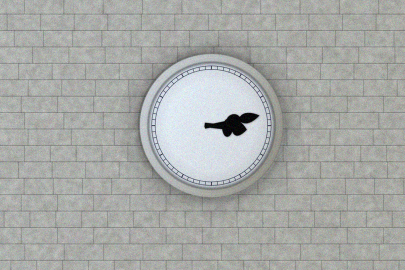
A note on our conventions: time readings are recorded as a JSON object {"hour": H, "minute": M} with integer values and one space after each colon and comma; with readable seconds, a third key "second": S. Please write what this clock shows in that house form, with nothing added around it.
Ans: {"hour": 3, "minute": 13}
